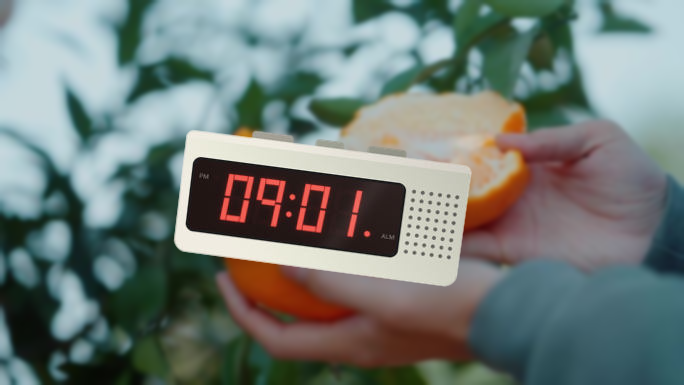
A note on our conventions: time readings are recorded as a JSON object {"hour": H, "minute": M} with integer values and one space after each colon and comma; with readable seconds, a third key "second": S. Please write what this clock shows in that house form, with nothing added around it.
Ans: {"hour": 9, "minute": 1}
